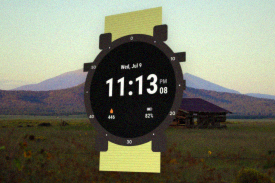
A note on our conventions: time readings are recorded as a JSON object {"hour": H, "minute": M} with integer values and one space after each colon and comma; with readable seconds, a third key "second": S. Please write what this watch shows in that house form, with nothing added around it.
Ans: {"hour": 11, "minute": 13}
